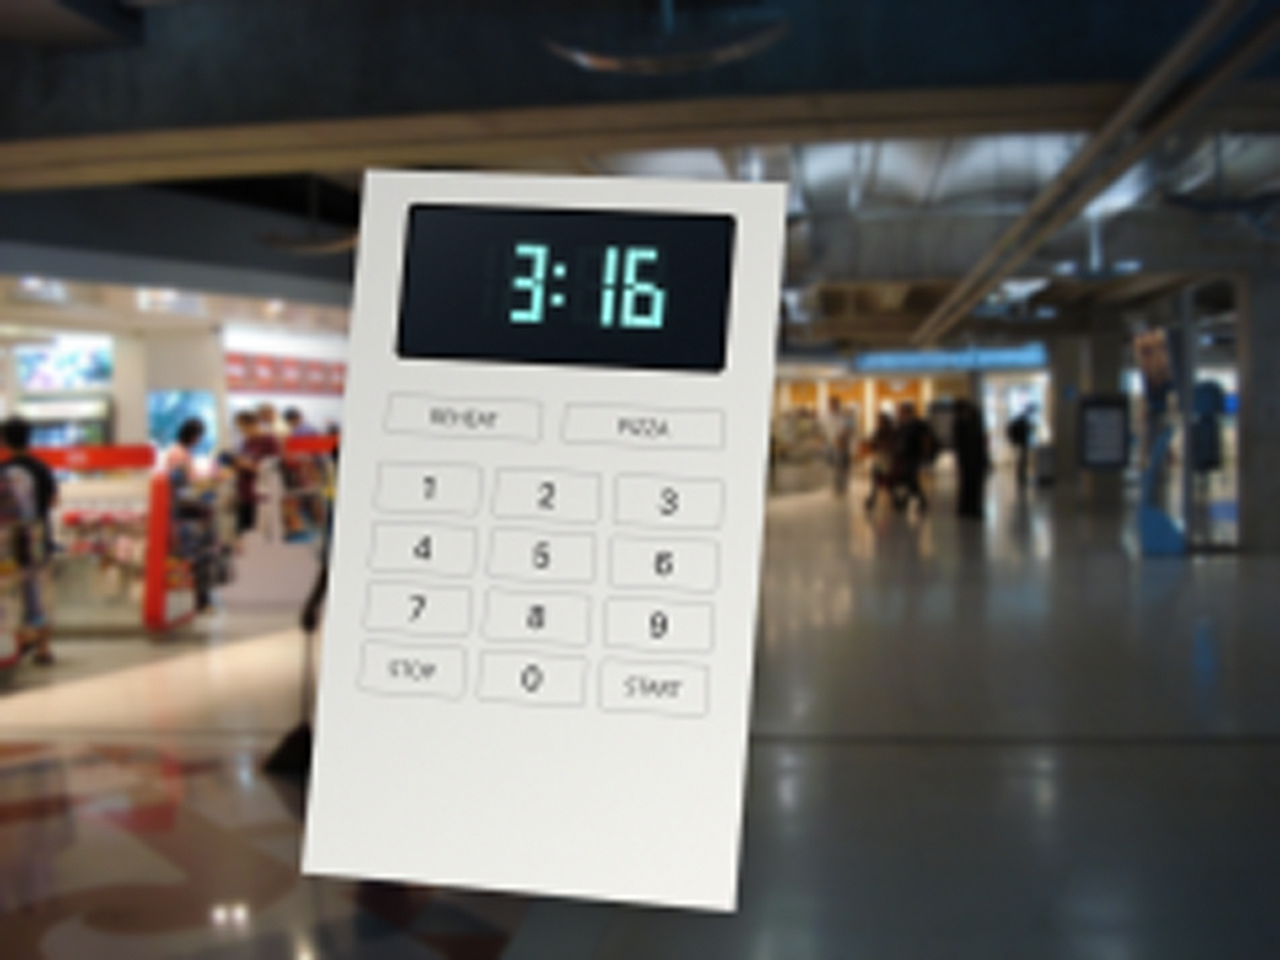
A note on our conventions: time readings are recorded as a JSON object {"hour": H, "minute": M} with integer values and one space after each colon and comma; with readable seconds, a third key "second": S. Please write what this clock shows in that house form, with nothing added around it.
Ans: {"hour": 3, "minute": 16}
